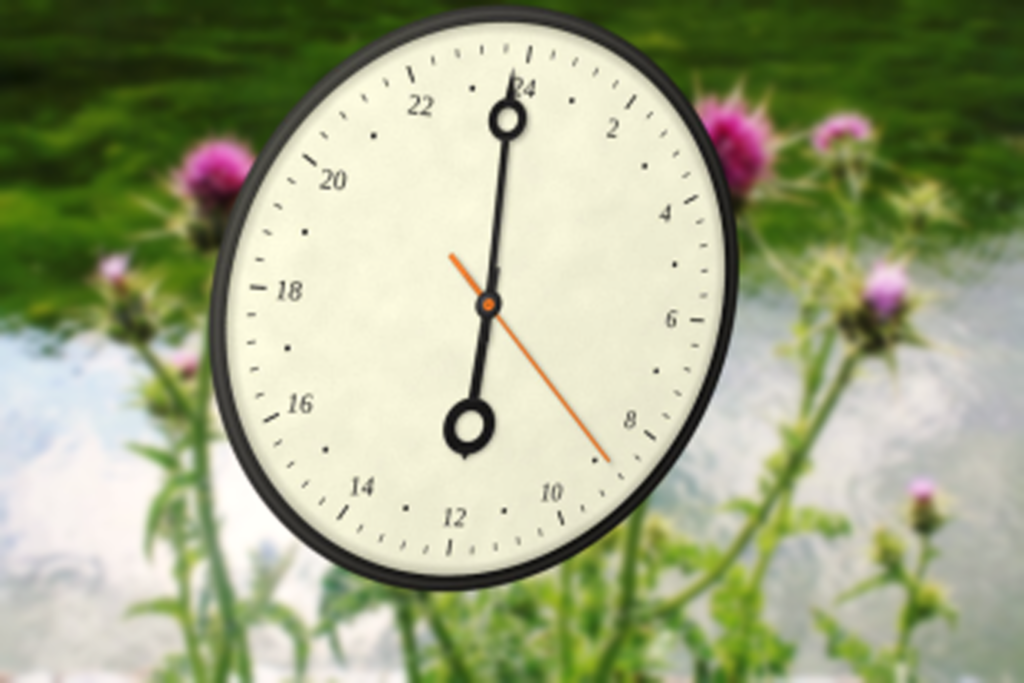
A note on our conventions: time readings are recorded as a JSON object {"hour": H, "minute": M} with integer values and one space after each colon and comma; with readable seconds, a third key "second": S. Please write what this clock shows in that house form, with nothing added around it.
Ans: {"hour": 11, "minute": 59, "second": 22}
